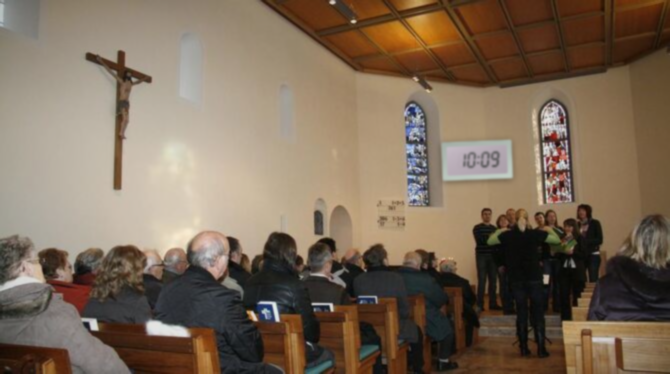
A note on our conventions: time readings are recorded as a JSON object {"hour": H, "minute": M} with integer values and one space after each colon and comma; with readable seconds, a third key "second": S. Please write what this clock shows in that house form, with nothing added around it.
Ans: {"hour": 10, "minute": 9}
